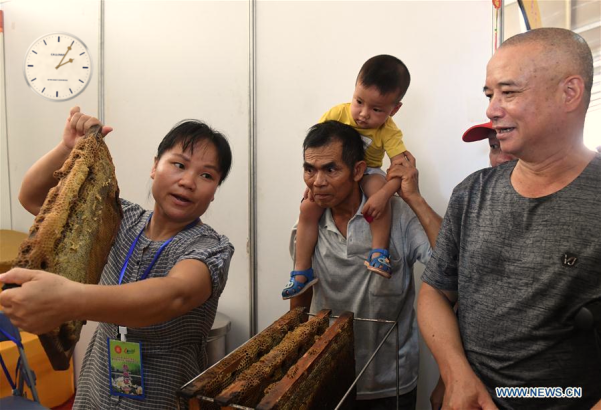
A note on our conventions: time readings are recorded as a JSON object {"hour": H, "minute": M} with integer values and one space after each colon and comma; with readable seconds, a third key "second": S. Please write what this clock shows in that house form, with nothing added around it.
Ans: {"hour": 2, "minute": 5}
